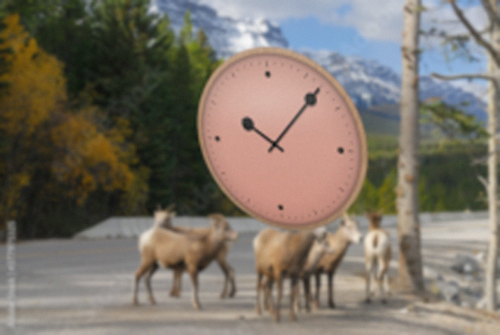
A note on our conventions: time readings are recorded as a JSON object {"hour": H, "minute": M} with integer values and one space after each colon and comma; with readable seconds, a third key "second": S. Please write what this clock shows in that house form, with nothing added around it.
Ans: {"hour": 10, "minute": 7}
